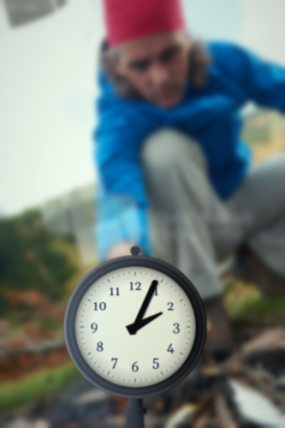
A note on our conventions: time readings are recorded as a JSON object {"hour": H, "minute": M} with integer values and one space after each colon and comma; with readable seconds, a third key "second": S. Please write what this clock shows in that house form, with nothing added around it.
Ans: {"hour": 2, "minute": 4}
